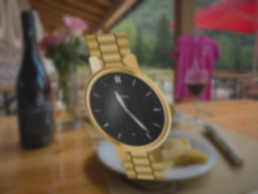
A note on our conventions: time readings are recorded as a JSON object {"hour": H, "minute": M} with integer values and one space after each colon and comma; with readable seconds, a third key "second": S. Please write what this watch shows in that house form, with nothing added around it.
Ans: {"hour": 11, "minute": 24}
